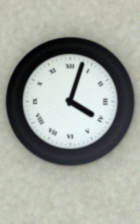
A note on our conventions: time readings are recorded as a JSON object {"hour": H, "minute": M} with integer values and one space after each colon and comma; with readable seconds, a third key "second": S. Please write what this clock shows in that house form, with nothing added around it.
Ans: {"hour": 4, "minute": 3}
